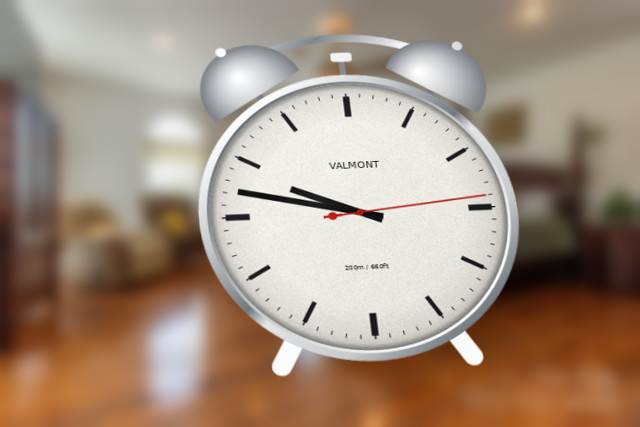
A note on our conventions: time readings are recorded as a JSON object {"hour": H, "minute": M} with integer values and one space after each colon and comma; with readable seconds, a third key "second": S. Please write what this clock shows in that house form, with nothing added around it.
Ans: {"hour": 9, "minute": 47, "second": 14}
